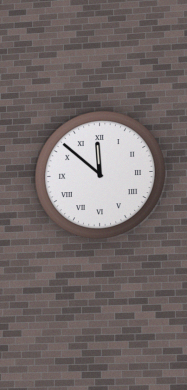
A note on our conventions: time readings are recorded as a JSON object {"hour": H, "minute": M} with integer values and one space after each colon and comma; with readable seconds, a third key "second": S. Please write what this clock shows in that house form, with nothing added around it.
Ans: {"hour": 11, "minute": 52}
